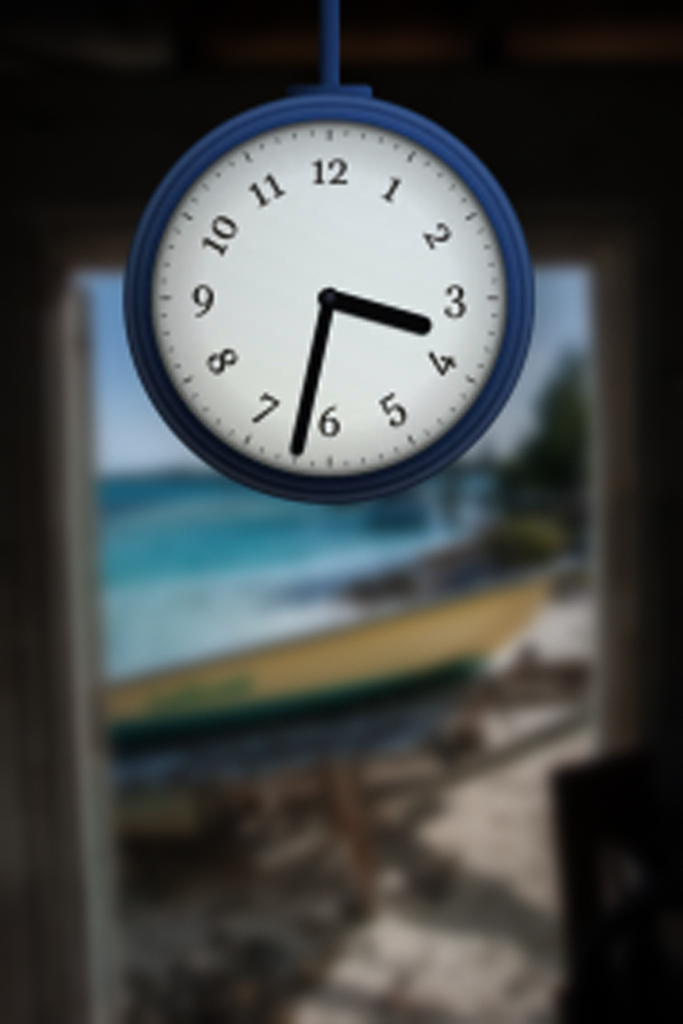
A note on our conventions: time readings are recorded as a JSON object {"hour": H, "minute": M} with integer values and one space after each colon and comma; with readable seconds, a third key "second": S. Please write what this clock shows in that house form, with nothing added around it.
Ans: {"hour": 3, "minute": 32}
